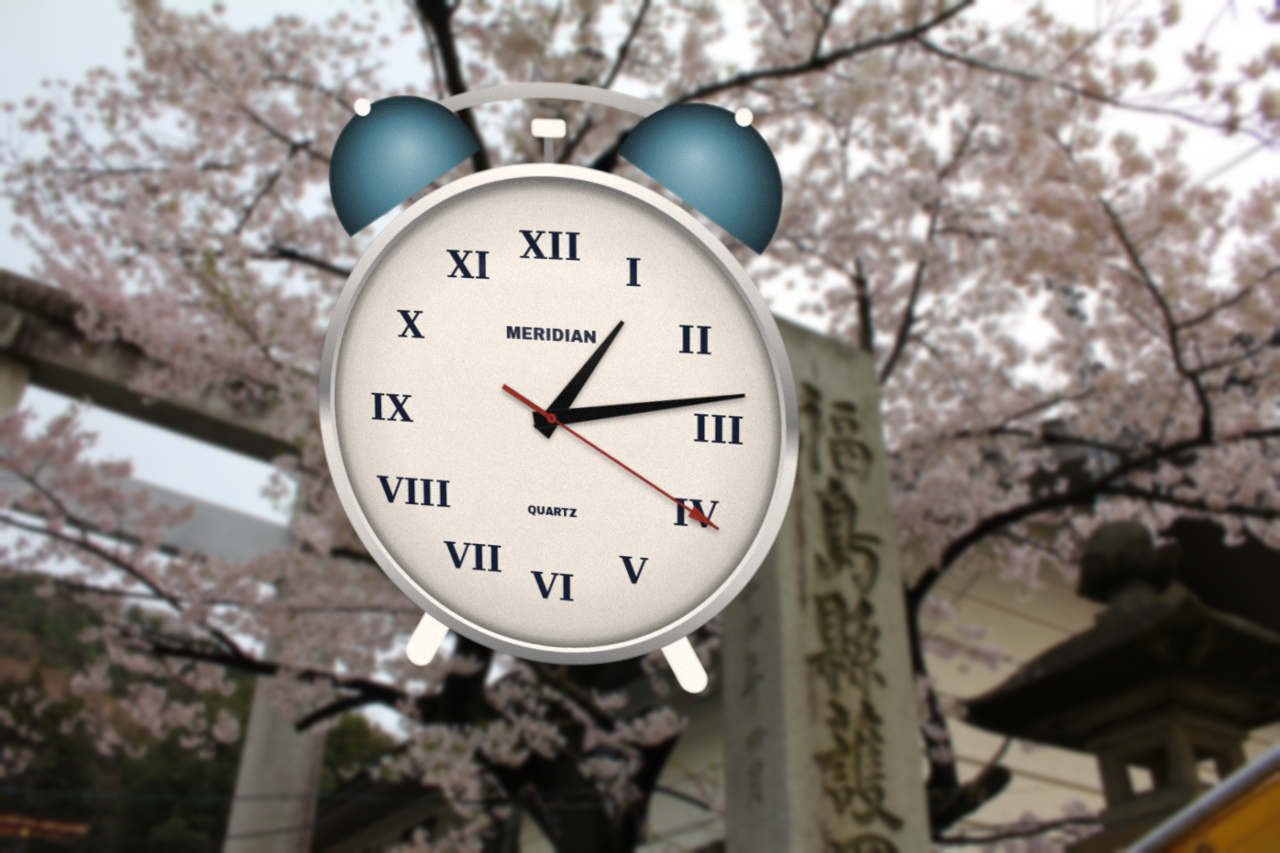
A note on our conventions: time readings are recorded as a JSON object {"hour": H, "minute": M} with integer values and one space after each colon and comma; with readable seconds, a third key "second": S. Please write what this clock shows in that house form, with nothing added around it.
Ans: {"hour": 1, "minute": 13, "second": 20}
